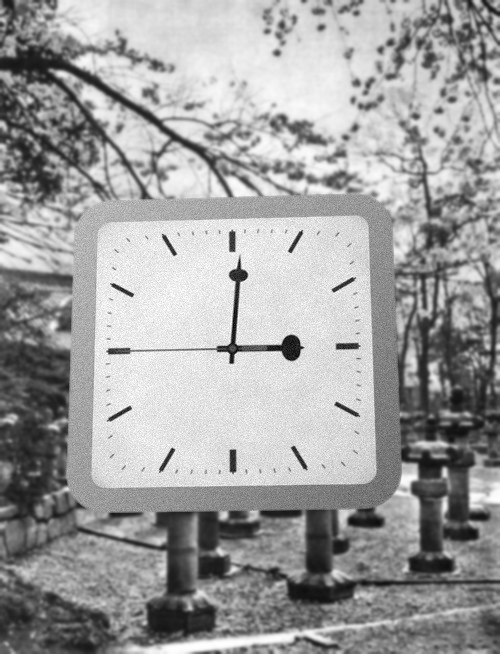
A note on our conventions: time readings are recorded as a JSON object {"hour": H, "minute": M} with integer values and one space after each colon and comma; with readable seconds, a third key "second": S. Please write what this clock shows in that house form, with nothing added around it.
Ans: {"hour": 3, "minute": 0, "second": 45}
